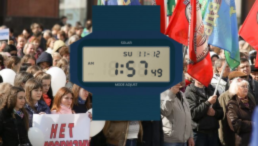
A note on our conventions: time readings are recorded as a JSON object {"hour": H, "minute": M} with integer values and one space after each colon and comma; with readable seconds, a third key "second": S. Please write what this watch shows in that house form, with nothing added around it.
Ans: {"hour": 1, "minute": 57}
